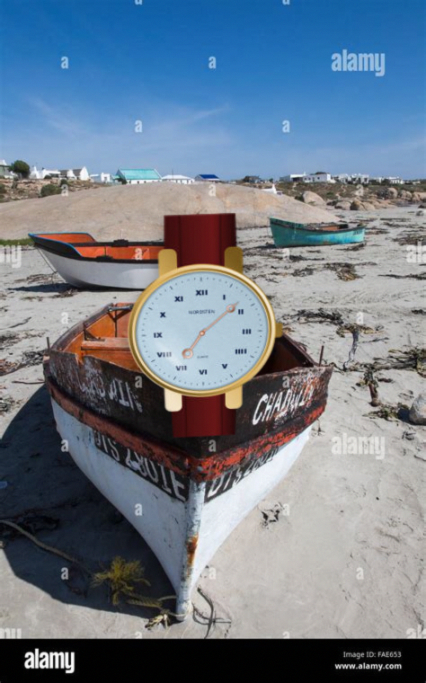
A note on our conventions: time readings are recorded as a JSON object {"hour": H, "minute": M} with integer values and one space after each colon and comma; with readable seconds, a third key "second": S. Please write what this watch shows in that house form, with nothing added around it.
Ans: {"hour": 7, "minute": 8}
